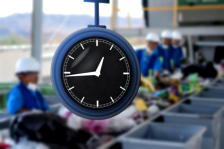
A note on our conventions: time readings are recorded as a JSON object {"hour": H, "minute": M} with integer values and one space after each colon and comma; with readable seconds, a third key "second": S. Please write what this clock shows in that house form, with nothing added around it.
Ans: {"hour": 12, "minute": 44}
